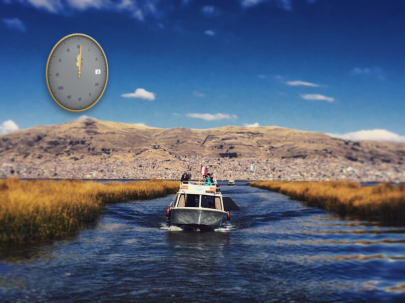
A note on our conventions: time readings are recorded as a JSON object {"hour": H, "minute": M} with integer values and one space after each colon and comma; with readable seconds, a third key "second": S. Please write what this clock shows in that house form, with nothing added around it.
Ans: {"hour": 12, "minute": 1}
